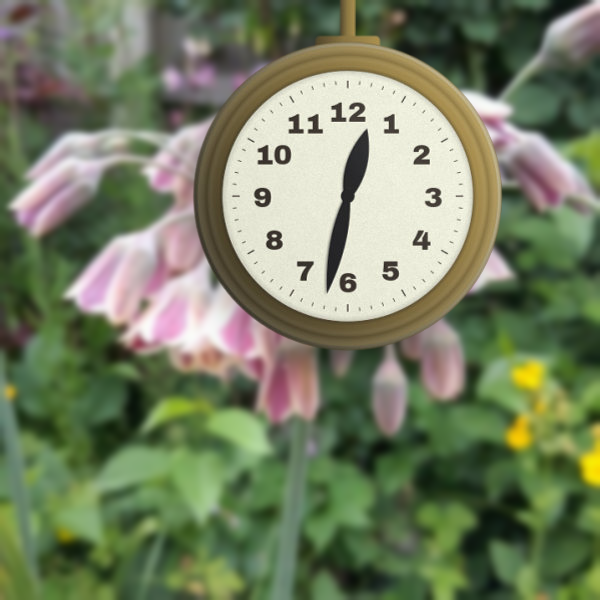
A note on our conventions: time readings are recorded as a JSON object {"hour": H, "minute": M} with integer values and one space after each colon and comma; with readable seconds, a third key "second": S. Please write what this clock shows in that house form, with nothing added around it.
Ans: {"hour": 12, "minute": 32}
